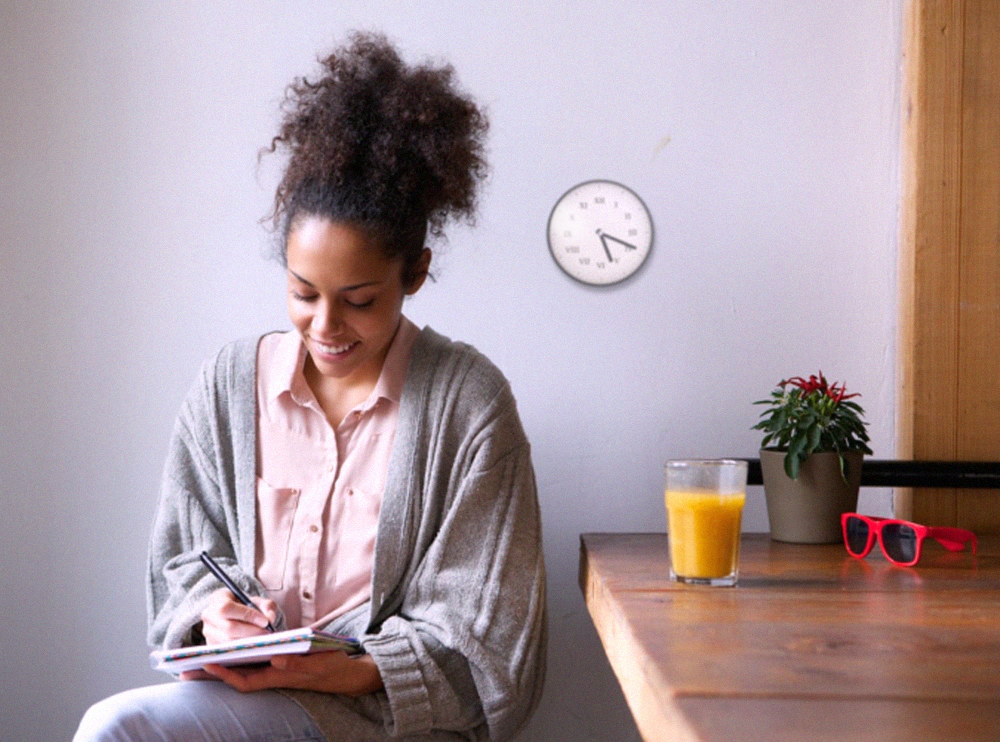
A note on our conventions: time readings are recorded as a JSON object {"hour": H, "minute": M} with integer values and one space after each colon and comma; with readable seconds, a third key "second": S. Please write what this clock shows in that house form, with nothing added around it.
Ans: {"hour": 5, "minute": 19}
